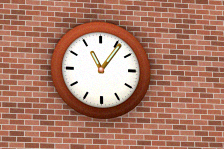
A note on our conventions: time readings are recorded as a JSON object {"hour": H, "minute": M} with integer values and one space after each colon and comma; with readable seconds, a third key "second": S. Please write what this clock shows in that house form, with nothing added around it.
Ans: {"hour": 11, "minute": 6}
